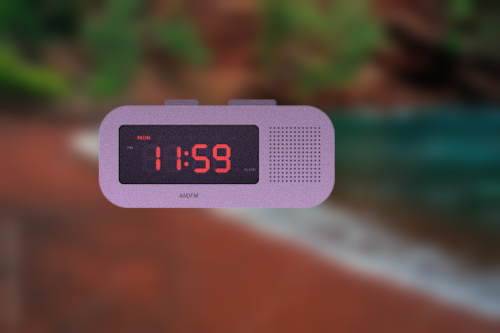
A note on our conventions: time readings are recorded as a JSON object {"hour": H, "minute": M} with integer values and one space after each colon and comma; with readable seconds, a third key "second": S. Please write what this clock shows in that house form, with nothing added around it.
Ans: {"hour": 11, "minute": 59}
